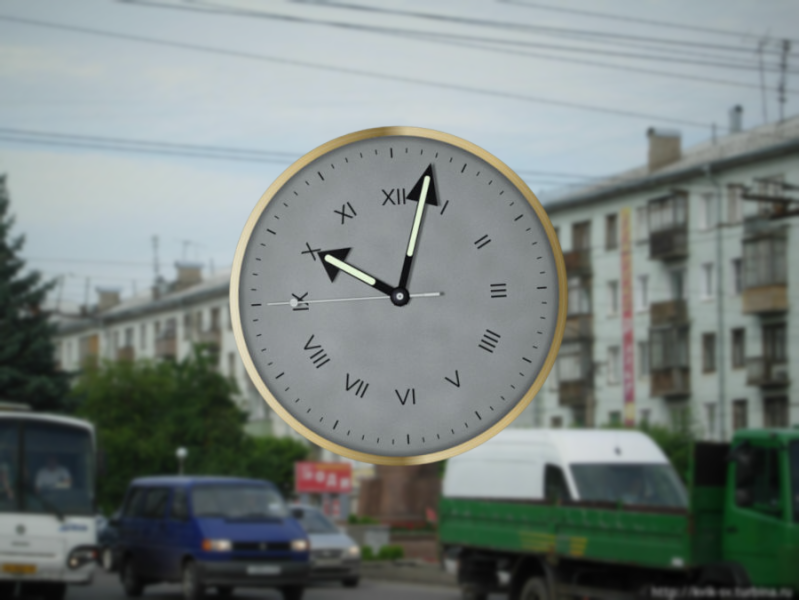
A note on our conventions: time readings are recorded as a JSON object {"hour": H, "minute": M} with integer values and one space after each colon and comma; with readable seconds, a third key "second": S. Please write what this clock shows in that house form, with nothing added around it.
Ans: {"hour": 10, "minute": 2, "second": 45}
